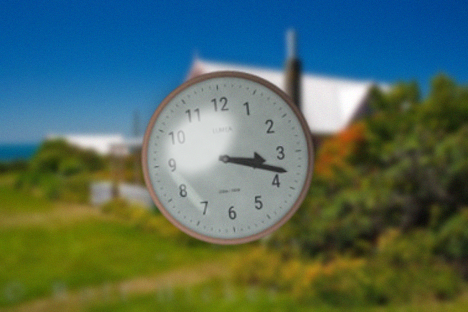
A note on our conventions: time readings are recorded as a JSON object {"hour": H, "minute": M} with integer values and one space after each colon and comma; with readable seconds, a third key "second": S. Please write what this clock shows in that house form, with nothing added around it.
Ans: {"hour": 3, "minute": 18}
